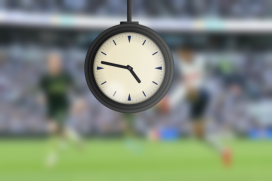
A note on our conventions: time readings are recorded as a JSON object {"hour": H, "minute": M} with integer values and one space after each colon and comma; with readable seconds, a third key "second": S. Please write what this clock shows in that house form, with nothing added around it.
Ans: {"hour": 4, "minute": 47}
